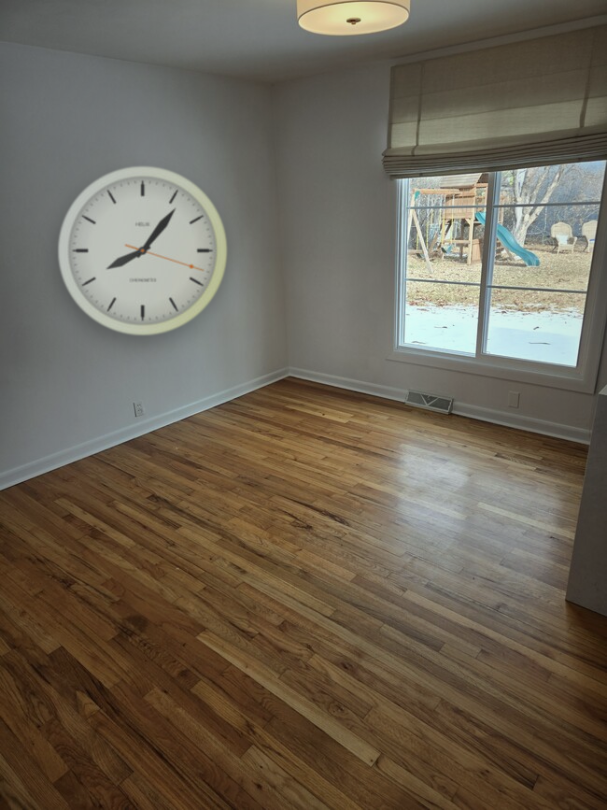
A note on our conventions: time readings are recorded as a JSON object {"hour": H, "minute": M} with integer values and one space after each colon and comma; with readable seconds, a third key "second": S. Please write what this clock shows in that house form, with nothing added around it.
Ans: {"hour": 8, "minute": 6, "second": 18}
